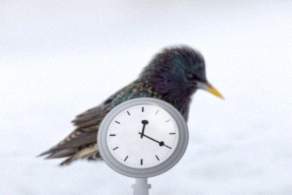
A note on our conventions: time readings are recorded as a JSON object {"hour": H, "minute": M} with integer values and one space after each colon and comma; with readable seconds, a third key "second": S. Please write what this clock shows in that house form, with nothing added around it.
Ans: {"hour": 12, "minute": 20}
